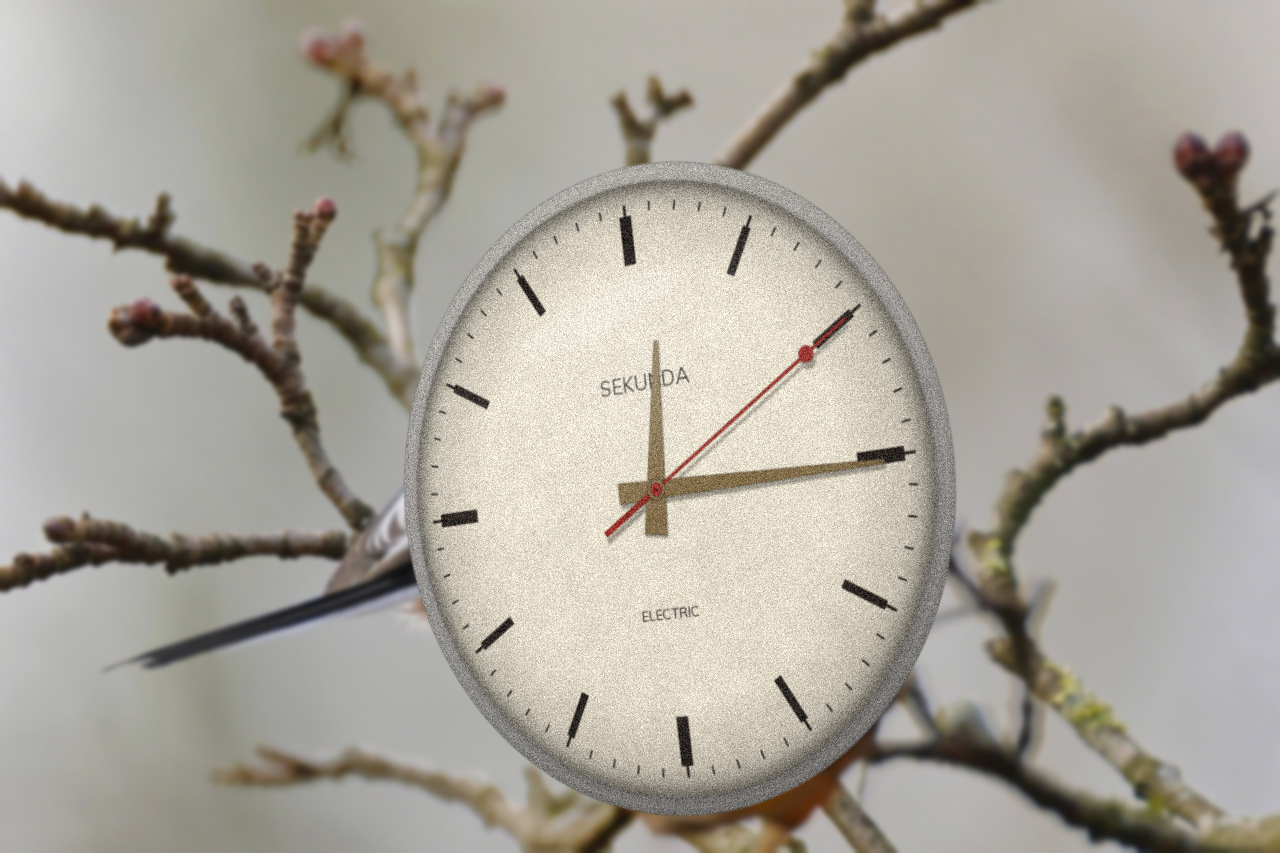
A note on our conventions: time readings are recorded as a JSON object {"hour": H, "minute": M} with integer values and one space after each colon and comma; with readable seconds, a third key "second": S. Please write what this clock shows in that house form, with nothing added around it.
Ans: {"hour": 12, "minute": 15, "second": 10}
